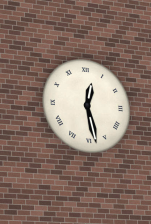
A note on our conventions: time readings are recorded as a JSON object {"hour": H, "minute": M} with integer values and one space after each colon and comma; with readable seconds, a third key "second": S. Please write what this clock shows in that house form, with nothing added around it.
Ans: {"hour": 12, "minute": 28}
